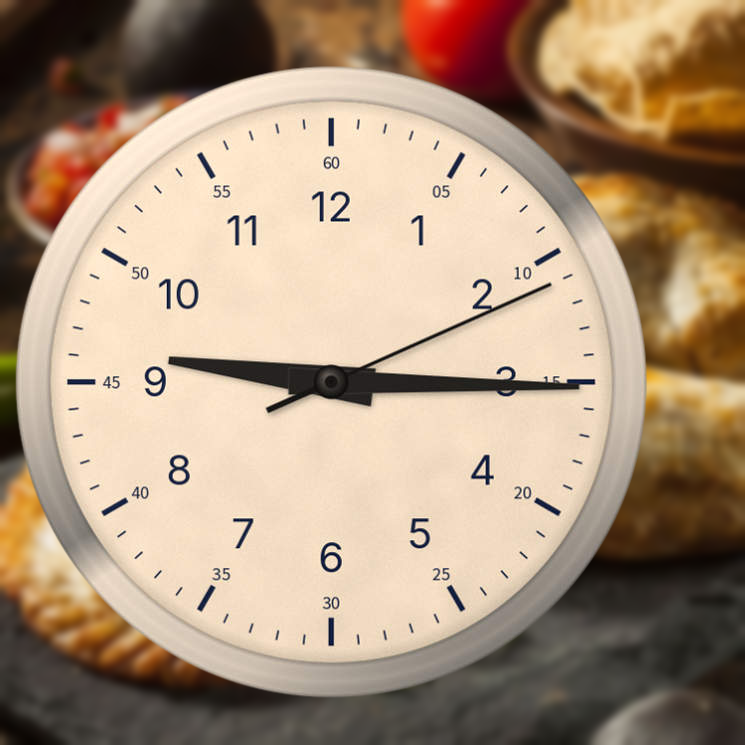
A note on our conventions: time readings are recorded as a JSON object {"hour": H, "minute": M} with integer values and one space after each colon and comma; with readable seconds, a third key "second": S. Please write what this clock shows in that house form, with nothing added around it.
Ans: {"hour": 9, "minute": 15, "second": 11}
